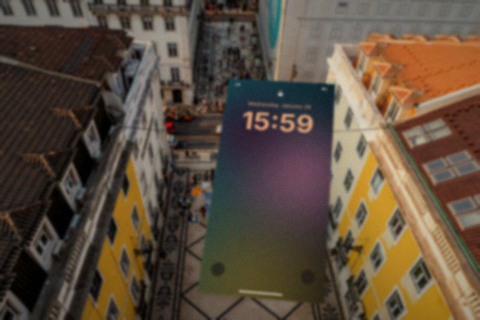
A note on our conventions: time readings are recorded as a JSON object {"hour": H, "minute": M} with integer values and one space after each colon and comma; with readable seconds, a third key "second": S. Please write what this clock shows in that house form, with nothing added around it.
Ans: {"hour": 15, "minute": 59}
